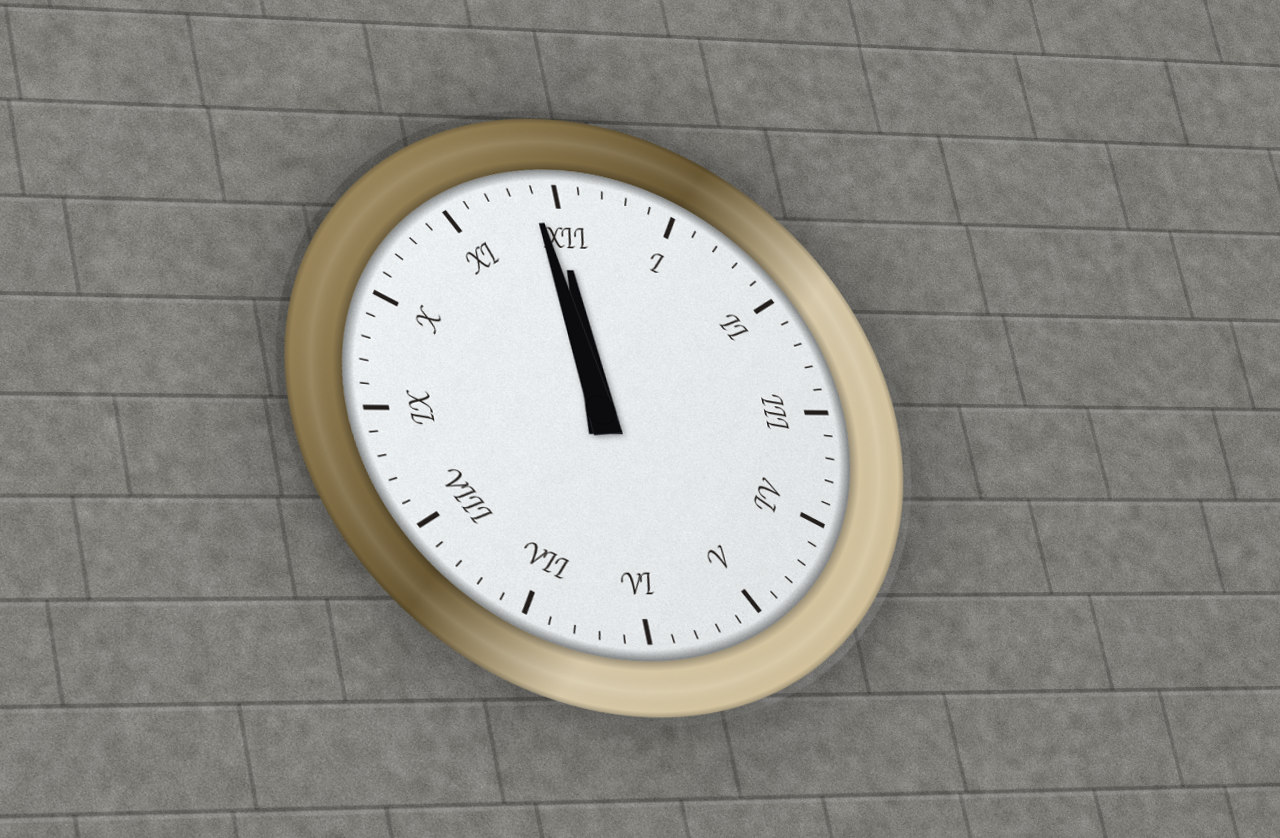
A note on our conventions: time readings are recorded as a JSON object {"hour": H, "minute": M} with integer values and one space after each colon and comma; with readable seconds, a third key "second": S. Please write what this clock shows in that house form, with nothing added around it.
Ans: {"hour": 11, "minute": 59}
